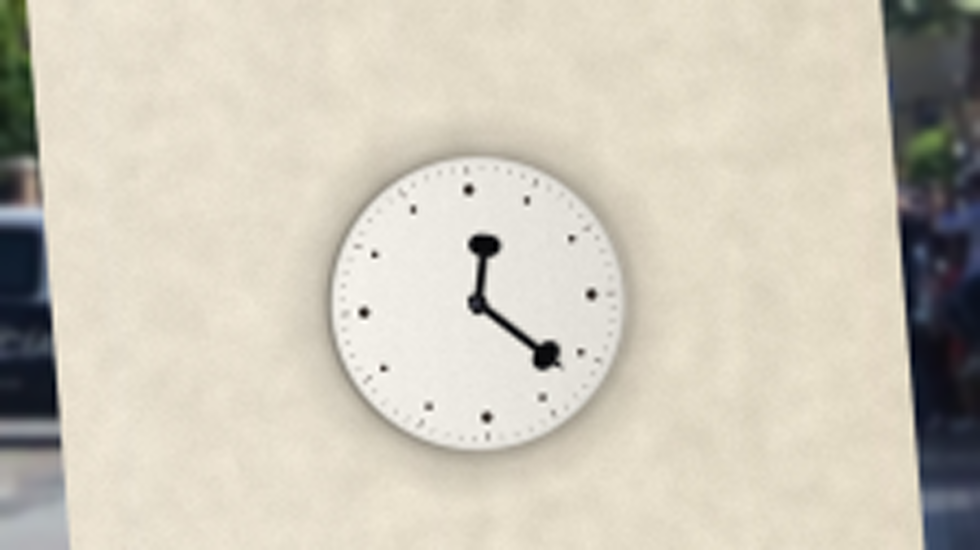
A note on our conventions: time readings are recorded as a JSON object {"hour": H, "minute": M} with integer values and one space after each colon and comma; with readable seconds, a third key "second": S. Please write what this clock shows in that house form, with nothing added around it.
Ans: {"hour": 12, "minute": 22}
